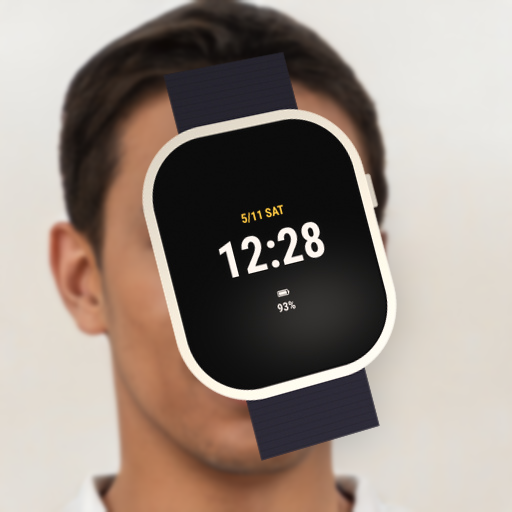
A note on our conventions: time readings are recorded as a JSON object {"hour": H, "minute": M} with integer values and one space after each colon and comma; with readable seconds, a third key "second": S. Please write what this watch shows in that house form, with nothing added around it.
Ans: {"hour": 12, "minute": 28}
